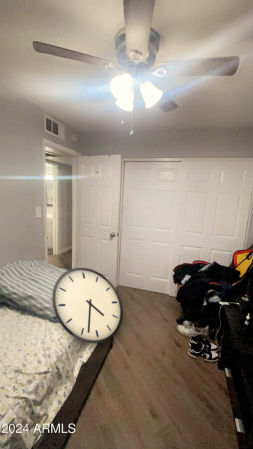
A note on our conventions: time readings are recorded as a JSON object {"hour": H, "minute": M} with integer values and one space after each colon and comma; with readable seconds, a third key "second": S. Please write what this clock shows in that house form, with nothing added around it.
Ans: {"hour": 4, "minute": 33}
